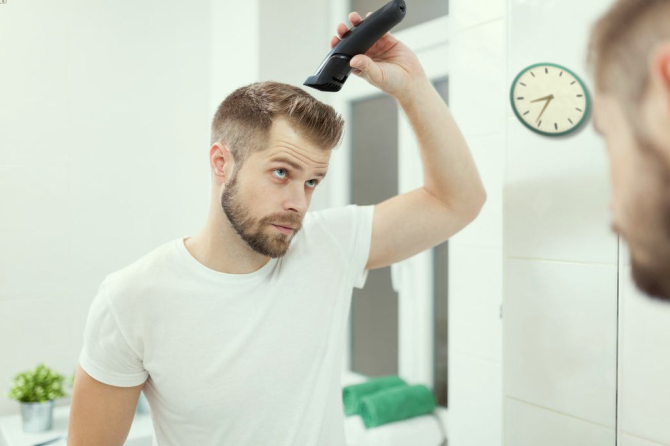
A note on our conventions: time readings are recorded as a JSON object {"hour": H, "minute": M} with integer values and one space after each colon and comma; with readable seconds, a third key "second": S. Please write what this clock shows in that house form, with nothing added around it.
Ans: {"hour": 8, "minute": 36}
